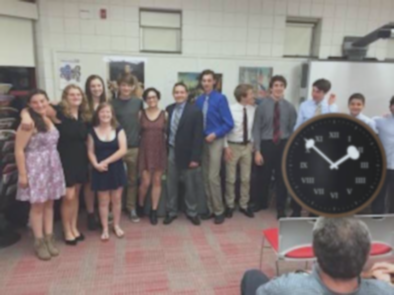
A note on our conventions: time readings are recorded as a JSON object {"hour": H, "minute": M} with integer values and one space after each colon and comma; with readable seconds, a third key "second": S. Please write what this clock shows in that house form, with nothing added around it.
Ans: {"hour": 1, "minute": 52}
